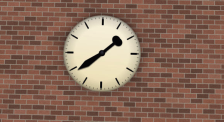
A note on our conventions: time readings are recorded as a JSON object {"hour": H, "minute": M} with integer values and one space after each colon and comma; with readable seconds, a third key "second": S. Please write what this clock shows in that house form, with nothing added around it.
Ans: {"hour": 1, "minute": 39}
